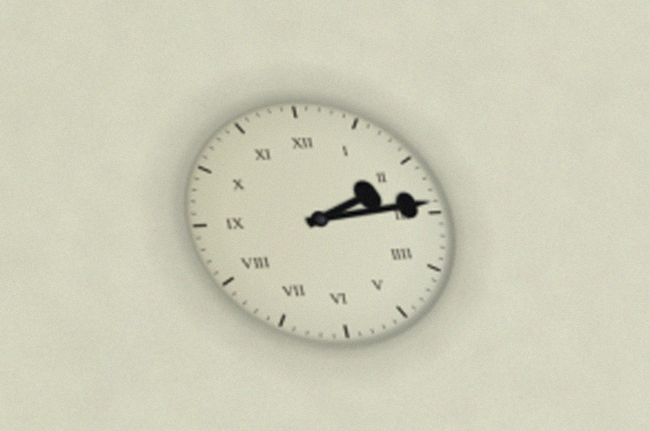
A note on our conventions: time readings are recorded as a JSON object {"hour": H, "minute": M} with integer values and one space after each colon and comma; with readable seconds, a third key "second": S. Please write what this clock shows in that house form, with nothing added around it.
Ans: {"hour": 2, "minute": 14}
